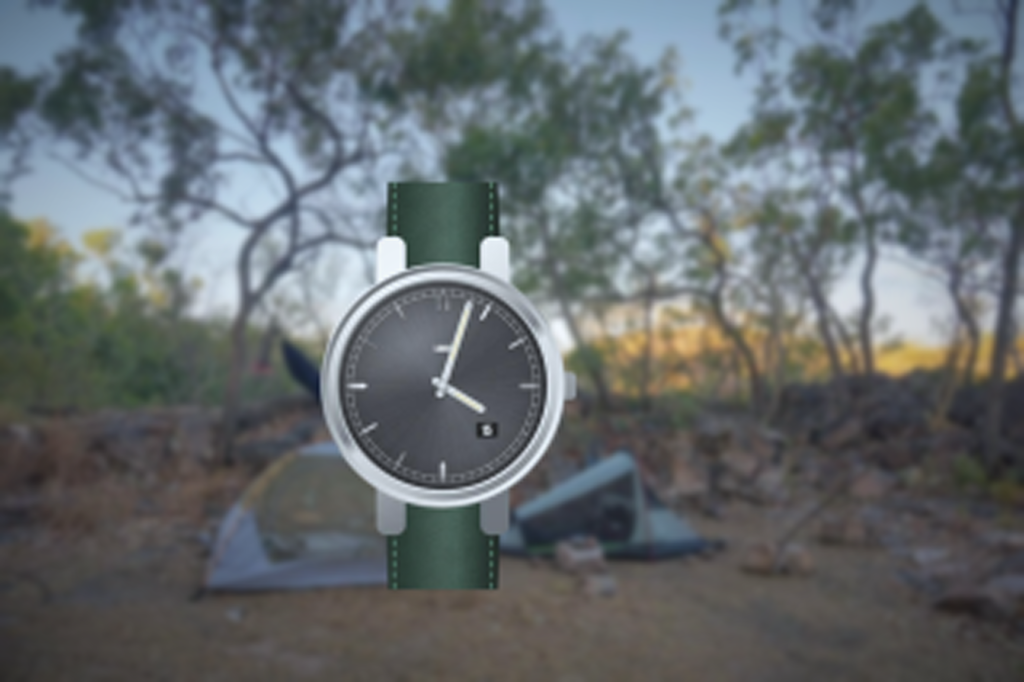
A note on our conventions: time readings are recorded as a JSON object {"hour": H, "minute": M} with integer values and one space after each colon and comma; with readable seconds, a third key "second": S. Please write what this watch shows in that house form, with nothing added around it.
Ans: {"hour": 4, "minute": 3}
